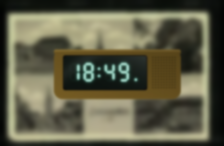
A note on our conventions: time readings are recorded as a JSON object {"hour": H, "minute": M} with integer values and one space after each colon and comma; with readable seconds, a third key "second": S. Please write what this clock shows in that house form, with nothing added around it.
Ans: {"hour": 18, "minute": 49}
